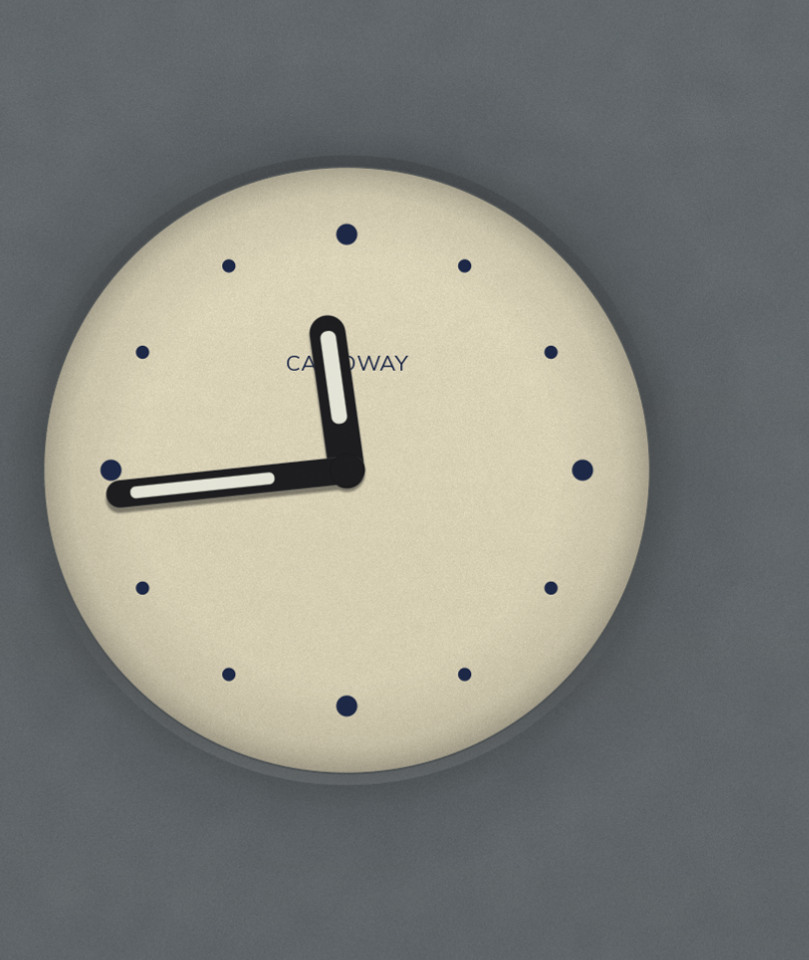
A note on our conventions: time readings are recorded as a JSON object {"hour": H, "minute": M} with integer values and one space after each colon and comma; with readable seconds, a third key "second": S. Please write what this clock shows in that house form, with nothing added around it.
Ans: {"hour": 11, "minute": 44}
